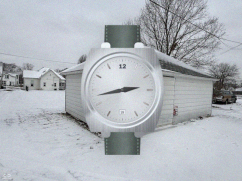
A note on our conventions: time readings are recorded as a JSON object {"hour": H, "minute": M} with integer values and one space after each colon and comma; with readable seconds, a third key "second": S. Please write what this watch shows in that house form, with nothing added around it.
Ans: {"hour": 2, "minute": 43}
